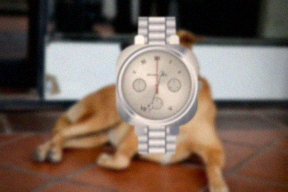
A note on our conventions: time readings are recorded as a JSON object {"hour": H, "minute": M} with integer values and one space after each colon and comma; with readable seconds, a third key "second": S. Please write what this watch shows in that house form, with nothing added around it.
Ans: {"hour": 12, "minute": 33}
